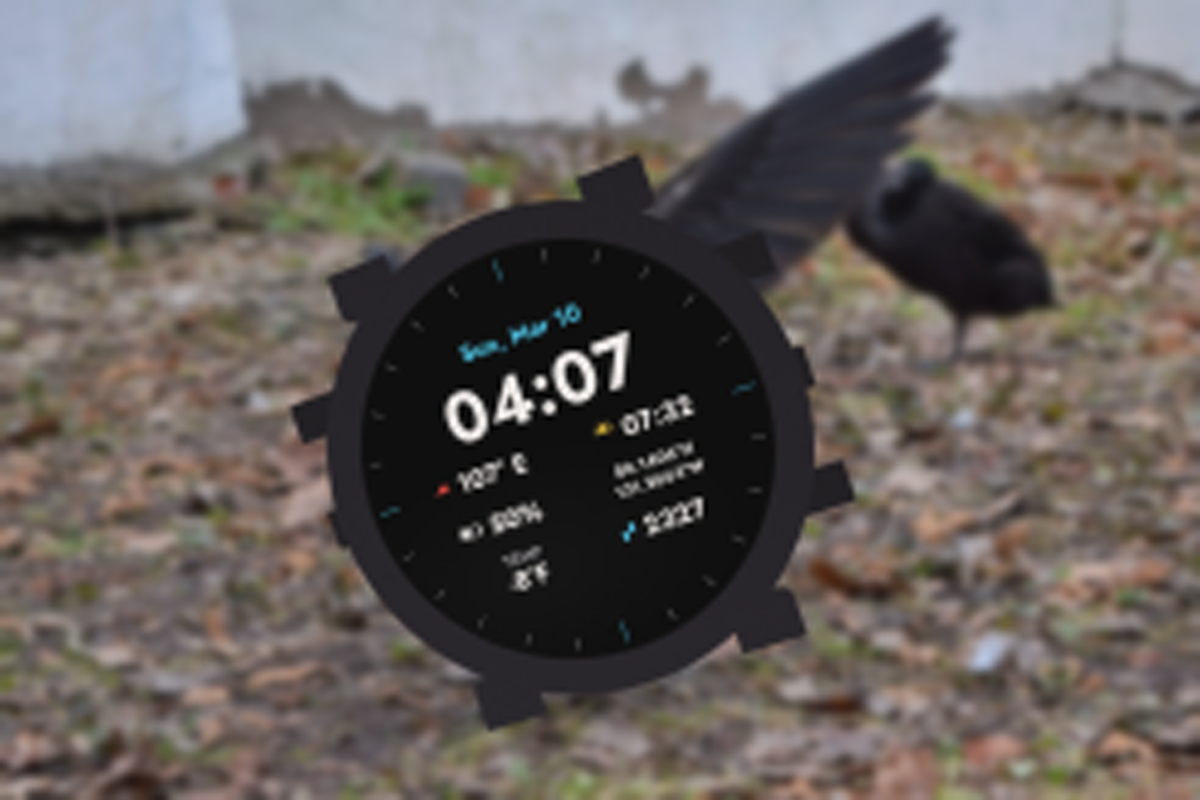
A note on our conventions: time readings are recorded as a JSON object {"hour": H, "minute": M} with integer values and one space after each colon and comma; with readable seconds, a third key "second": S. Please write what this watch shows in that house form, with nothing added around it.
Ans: {"hour": 4, "minute": 7}
